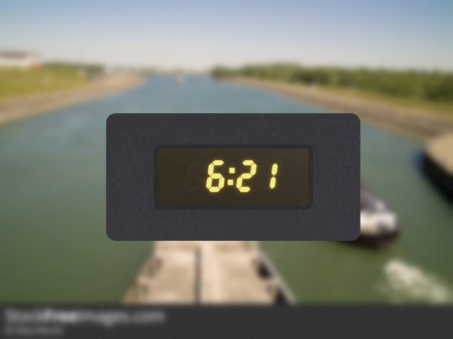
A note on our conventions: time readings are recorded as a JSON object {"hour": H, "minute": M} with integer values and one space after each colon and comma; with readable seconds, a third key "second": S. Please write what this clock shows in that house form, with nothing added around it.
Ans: {"hour": 6, "minute": 21}
